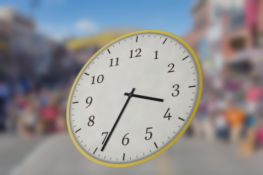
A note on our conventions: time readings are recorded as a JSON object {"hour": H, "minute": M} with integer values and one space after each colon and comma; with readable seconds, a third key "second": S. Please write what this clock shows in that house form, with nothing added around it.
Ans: {"hour": 3, "minute": 34}
